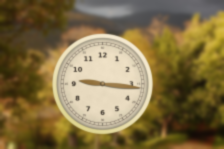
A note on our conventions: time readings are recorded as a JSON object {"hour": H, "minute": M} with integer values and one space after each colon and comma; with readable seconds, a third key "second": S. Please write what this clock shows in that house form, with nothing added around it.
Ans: {"hour": 9, "minute": 16}
